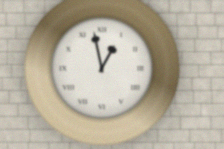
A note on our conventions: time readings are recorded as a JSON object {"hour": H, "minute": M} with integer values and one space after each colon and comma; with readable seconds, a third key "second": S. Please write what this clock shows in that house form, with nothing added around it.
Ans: {"hour": 12, "minute": 58}
